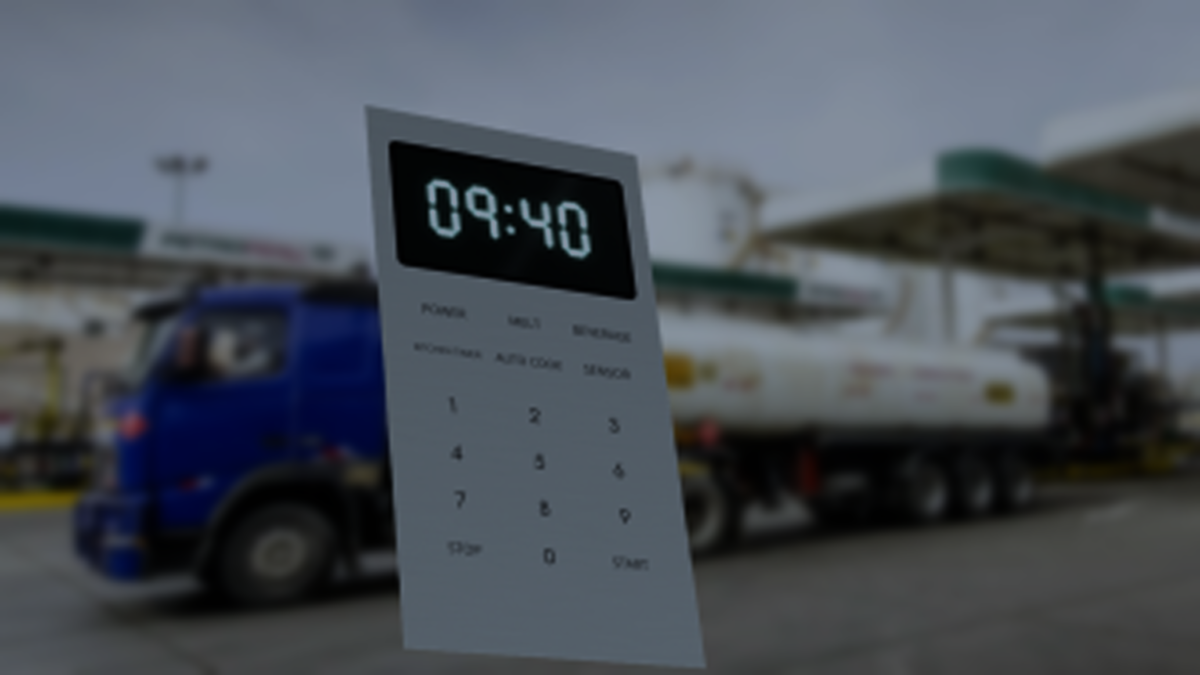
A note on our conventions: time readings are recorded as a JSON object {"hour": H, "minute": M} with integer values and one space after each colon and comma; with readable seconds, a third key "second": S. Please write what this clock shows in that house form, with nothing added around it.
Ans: {"hour": 9, "minute": 40}
